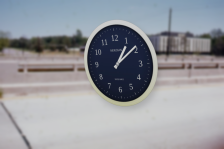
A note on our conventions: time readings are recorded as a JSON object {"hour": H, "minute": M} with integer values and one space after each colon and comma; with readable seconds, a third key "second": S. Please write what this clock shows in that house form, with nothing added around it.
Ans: {"hour": 1, "minute": 9}
